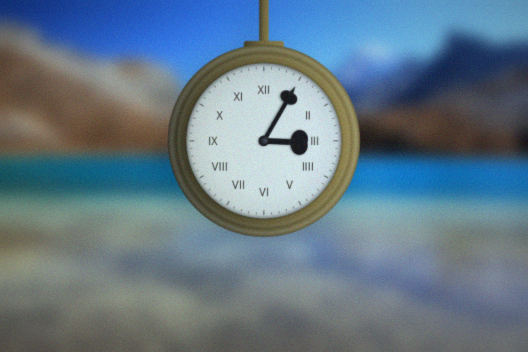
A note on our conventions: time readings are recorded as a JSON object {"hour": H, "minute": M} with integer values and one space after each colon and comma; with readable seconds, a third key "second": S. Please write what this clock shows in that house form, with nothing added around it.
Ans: {"hour": 3, "minute": 5}
